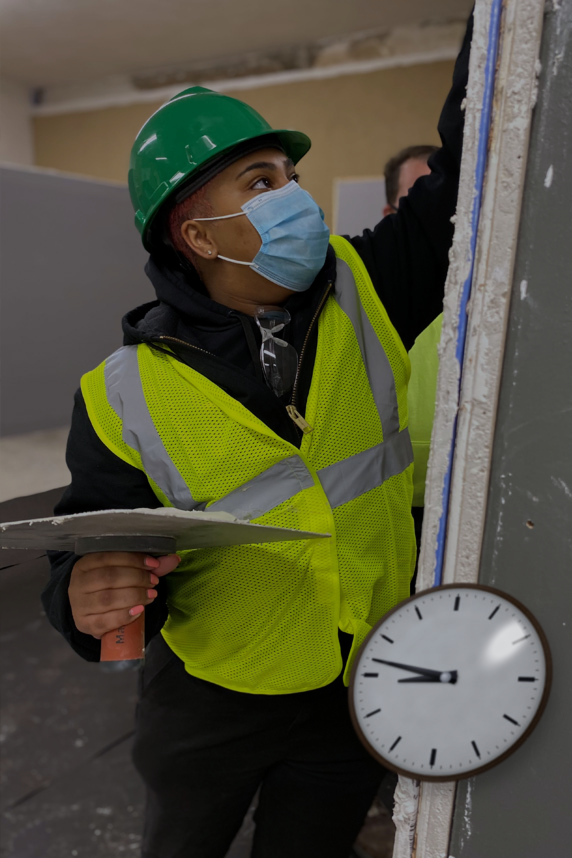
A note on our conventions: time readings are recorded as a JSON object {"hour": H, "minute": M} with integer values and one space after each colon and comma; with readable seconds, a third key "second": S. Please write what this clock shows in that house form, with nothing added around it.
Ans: {"hour": 8, "minute": 47}
